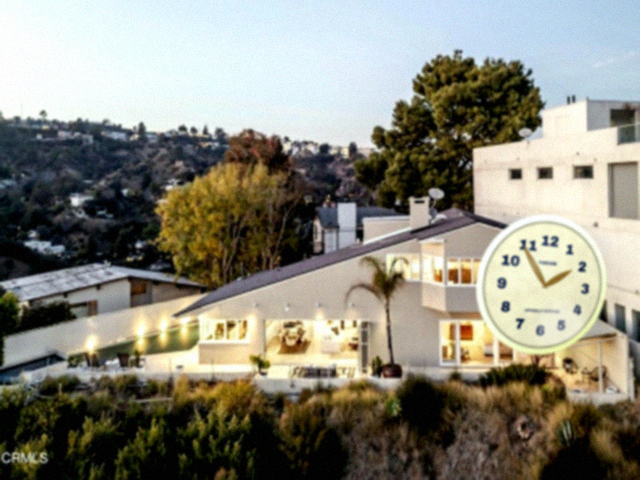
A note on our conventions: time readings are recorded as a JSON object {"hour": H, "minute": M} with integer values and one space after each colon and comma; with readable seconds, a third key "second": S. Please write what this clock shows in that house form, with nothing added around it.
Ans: {"hour": 1, "minute": 54}
